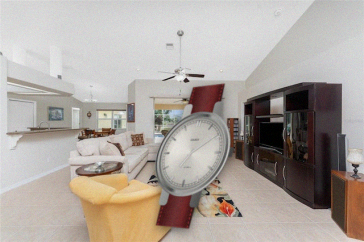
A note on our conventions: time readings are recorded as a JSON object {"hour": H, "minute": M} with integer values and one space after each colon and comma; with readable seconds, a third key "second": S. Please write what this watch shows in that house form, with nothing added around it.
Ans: {"hour": 7, "minute": 9}
